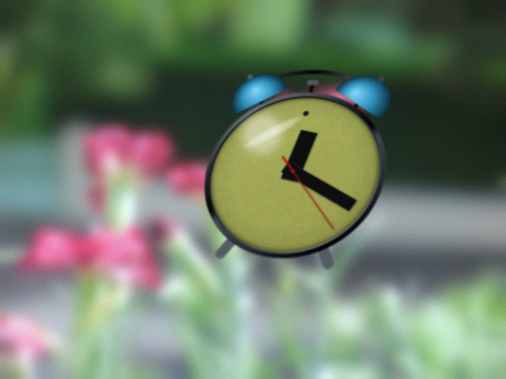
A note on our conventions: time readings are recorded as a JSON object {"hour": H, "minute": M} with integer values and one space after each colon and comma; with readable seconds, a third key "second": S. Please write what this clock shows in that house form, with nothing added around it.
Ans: {"hour": 12, "minute": 19, "second": 23}
